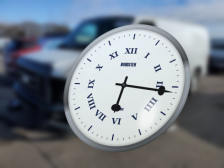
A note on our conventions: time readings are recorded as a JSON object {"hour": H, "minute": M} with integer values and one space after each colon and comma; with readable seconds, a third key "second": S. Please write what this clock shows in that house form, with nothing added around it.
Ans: {"hour": 6, "minute": 16}
